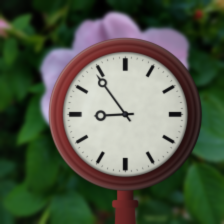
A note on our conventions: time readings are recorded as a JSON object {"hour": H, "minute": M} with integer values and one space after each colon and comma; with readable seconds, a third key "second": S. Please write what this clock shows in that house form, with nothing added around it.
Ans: {"hour": 8, "minute": 54}
